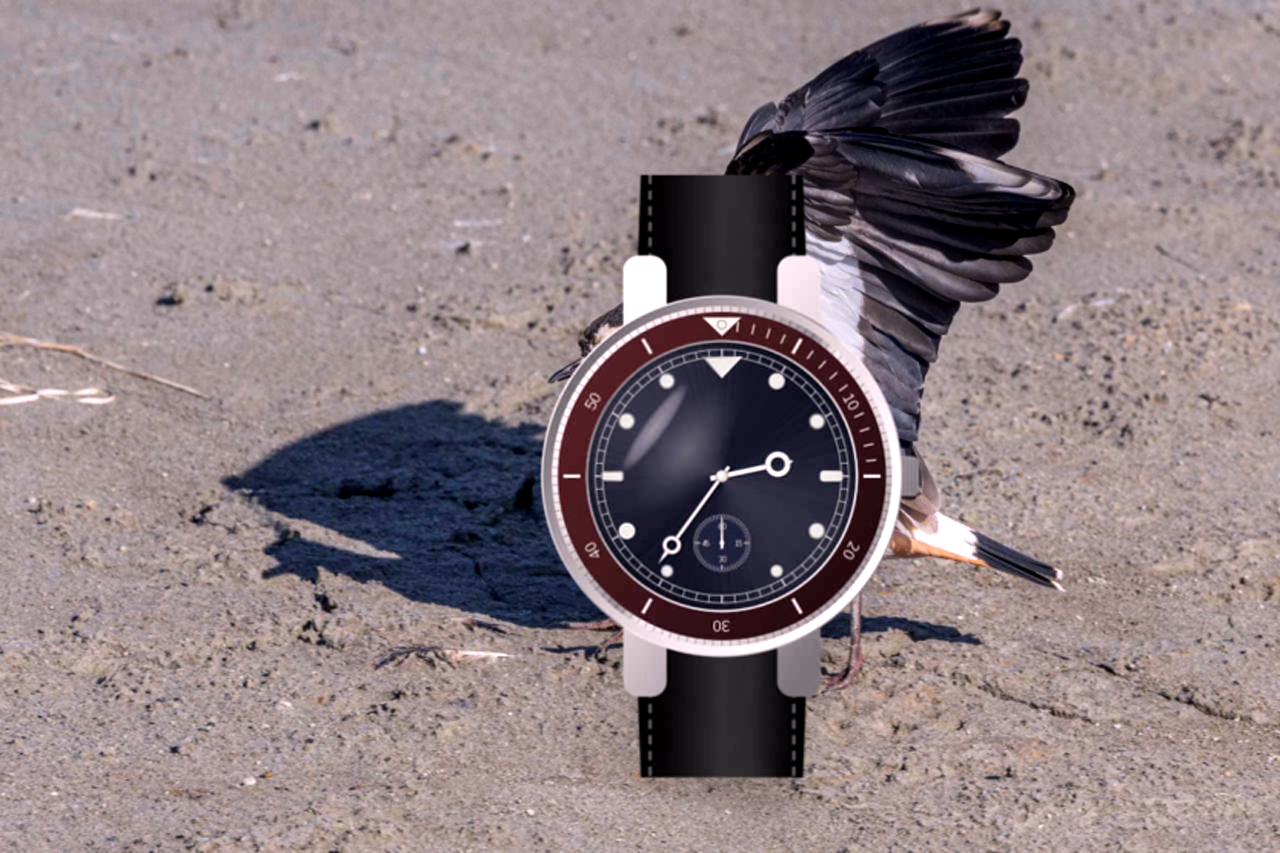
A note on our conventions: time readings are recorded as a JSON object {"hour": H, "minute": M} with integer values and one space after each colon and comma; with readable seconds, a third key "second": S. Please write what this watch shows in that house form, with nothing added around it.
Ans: {"hour": 2, "minute": 36}
